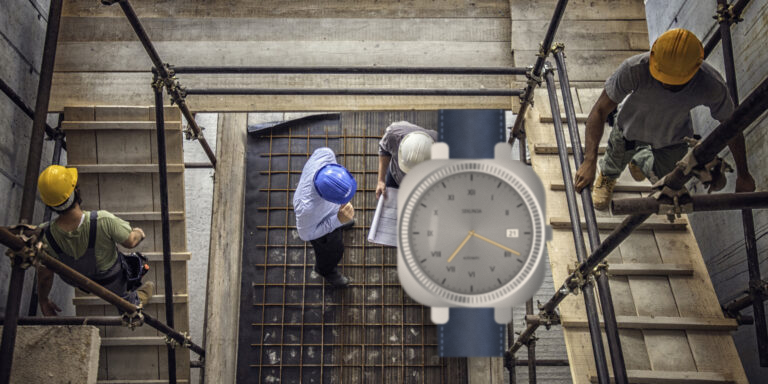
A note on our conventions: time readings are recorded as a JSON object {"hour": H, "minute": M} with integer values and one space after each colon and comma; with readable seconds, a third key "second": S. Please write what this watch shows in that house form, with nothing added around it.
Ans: {"hour": 7, "minute": 19}
